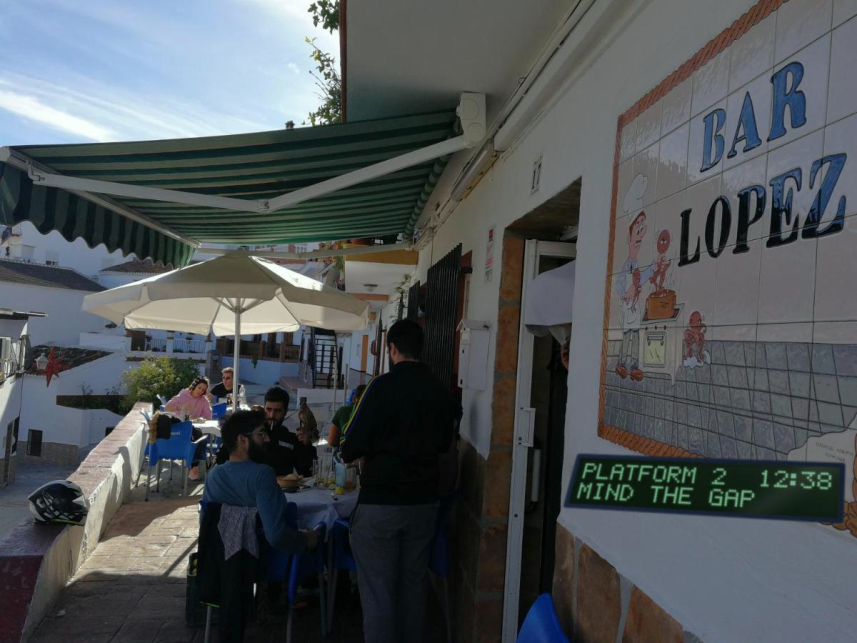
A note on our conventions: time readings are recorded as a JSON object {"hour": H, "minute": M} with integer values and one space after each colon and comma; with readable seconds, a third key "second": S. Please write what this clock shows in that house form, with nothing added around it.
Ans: {"hour": 12, "minute": 38}
